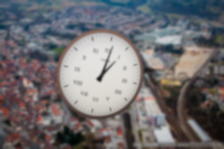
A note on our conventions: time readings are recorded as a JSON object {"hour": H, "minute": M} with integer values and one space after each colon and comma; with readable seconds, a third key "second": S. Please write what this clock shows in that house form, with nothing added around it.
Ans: {"hour": 1, "minute": 1}
